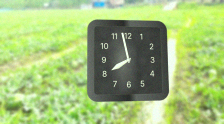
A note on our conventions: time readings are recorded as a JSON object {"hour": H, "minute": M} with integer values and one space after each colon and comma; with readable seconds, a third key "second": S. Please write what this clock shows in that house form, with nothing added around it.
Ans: {"hour": 7, "minute": 58}
